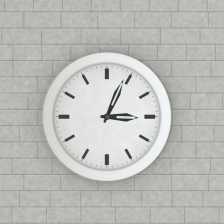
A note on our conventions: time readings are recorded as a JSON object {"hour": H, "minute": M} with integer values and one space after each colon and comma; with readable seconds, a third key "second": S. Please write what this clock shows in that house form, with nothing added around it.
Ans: {"hour": 3, "minute": 4}
